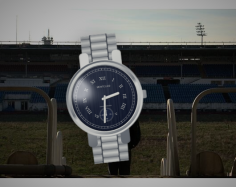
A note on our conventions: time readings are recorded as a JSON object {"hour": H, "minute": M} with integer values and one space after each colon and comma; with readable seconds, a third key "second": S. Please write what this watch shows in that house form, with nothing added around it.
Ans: {"hour": 2, "minute": 31}
